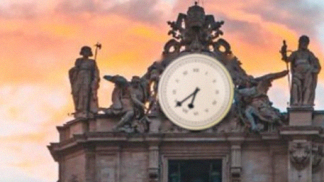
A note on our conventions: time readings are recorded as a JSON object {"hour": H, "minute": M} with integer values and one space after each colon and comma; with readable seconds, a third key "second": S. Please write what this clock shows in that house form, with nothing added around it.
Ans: {"hour": 6, "minute": 39}
